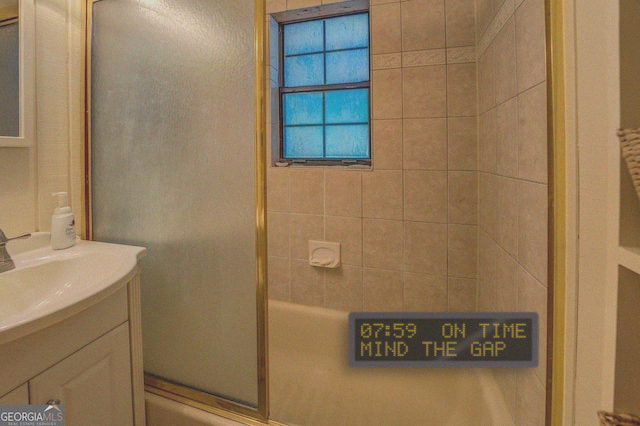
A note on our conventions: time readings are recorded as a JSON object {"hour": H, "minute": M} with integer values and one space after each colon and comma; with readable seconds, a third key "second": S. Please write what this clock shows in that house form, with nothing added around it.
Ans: {"hour": 7, "minute": 59}
